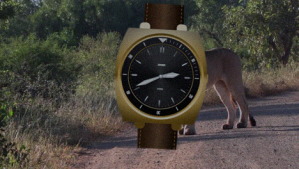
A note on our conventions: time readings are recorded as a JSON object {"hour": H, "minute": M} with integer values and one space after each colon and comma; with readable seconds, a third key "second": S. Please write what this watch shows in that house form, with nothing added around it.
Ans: {"hour": 2, "minute": 41}
